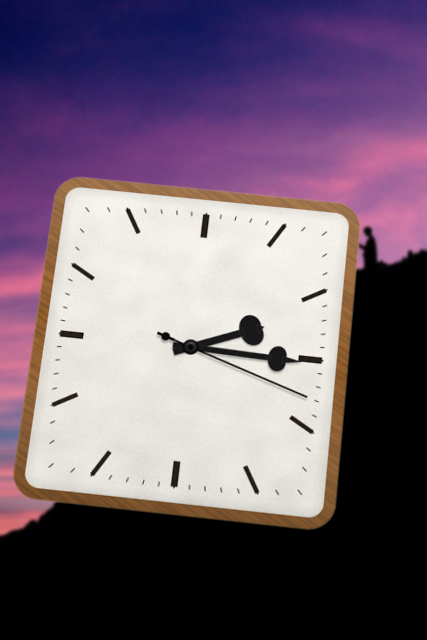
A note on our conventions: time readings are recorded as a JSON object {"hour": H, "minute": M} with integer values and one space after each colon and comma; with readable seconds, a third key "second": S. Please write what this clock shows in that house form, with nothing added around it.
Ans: {"hour": 2, "minute": 15, "second": 18}
